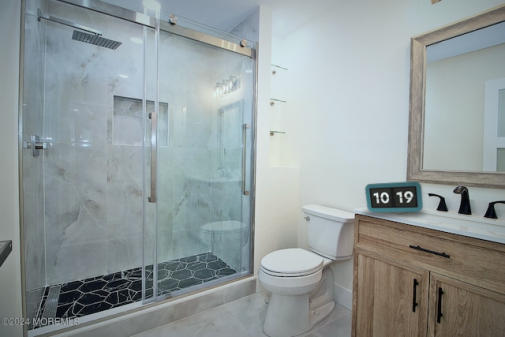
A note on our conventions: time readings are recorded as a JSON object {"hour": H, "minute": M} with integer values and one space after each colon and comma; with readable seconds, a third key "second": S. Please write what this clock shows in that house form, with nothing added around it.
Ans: {"hour": 10, "minute": 19}
